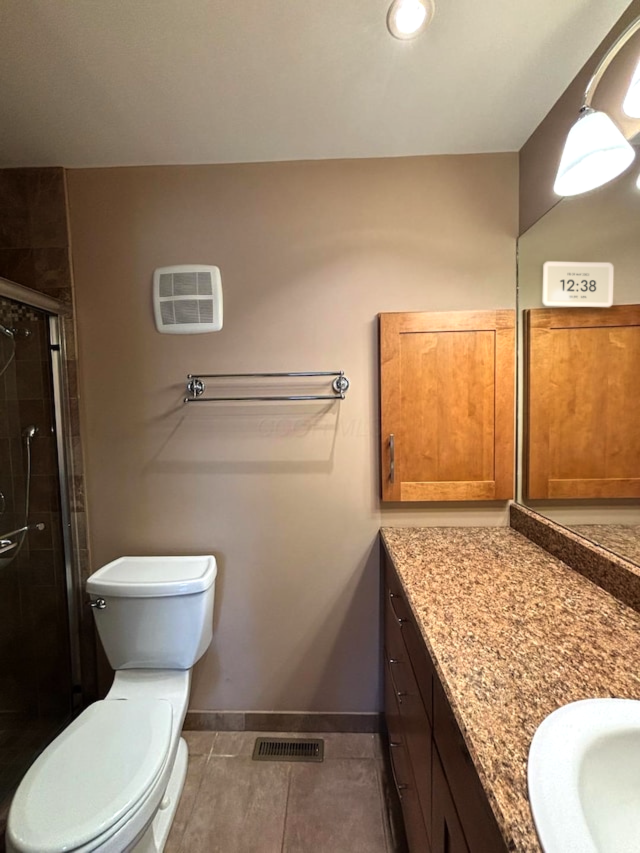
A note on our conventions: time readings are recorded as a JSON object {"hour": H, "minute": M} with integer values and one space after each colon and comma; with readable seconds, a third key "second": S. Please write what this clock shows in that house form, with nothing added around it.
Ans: {"hour": 12, "minute": 38}
